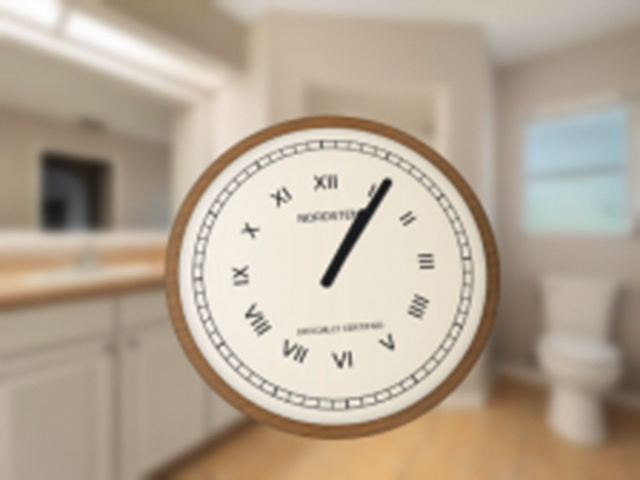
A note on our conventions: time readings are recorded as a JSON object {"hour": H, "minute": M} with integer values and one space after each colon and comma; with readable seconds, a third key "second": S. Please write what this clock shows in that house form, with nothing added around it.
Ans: {"hour": 1, "minute": 6}
